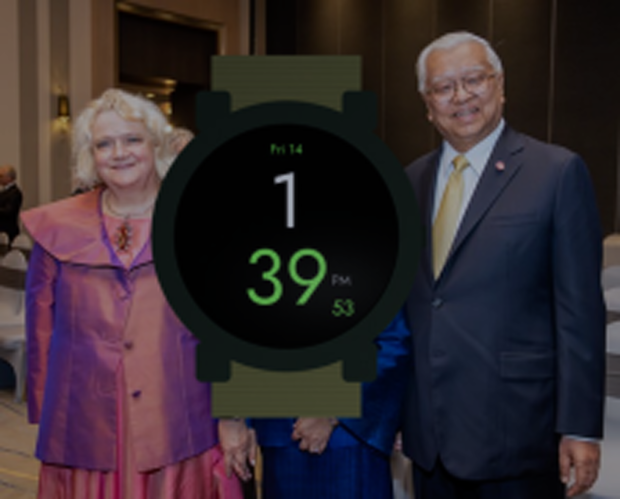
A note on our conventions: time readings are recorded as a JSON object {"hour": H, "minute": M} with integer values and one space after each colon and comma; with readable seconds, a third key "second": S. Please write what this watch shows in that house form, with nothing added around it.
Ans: {"hour": 1, "minute": 39, "second": 53}
